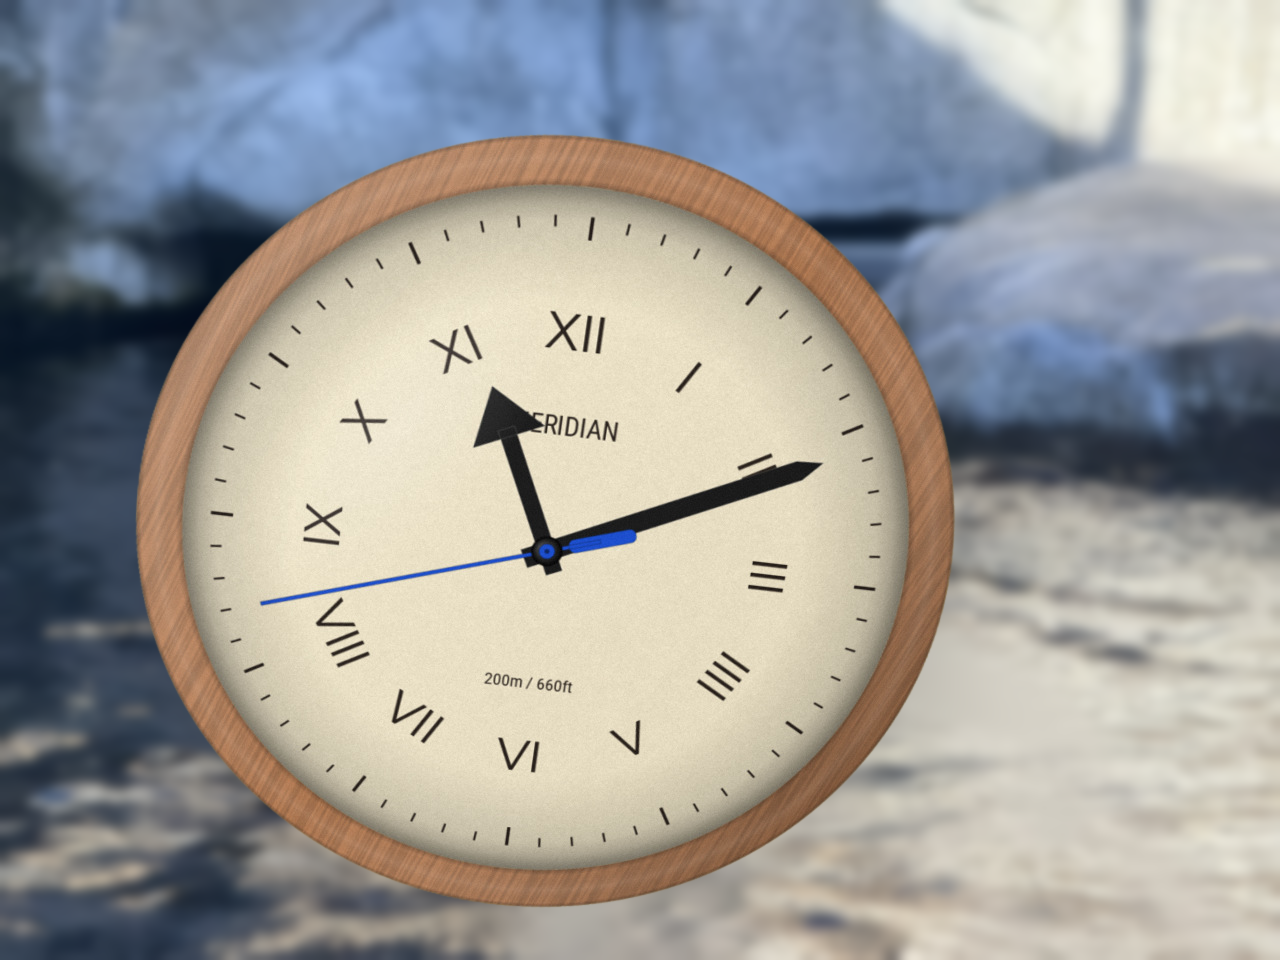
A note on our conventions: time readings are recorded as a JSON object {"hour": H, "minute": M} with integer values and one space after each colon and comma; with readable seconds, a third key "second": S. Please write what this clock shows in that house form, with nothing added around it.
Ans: {"hour": 11, "minute": 10, "second": 42}
